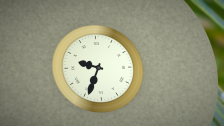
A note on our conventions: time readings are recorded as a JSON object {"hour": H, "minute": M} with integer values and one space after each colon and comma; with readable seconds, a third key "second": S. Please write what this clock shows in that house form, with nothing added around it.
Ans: {"hour": 9, "minute": 34}
